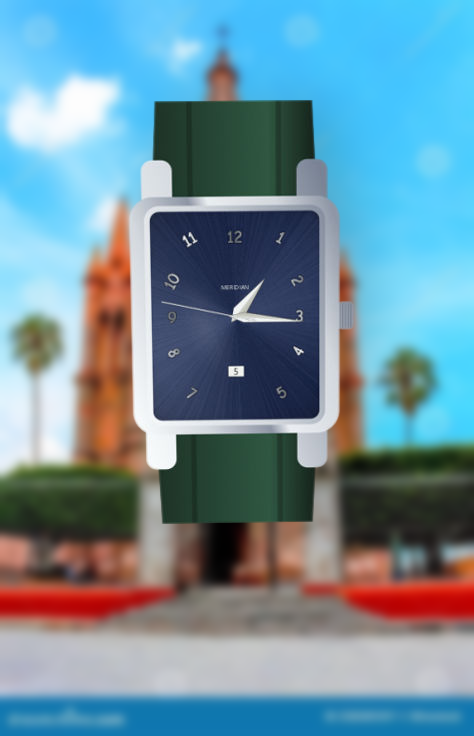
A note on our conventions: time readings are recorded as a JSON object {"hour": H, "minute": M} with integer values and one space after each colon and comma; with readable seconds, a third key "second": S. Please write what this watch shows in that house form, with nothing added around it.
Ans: {"hour": 1, "minute": 15, "second": 47}
